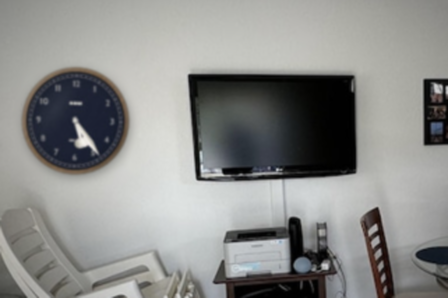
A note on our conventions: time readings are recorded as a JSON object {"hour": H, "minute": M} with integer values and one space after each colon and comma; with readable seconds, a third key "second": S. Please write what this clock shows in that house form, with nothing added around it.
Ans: {"hour": 5, "minute": 24}
